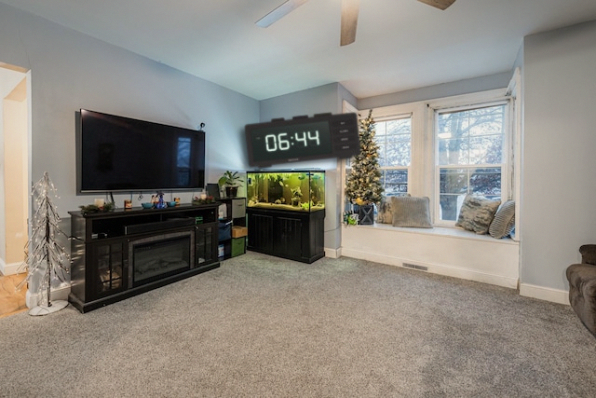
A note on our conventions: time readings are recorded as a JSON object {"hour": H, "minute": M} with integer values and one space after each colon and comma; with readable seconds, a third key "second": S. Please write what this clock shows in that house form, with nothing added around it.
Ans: {"hour": 6, "minute": 44}
